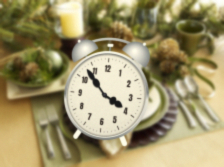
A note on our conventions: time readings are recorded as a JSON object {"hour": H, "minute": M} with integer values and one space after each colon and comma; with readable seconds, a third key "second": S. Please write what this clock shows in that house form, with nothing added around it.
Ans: {"hour": 3, "minute": 53}
